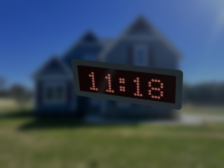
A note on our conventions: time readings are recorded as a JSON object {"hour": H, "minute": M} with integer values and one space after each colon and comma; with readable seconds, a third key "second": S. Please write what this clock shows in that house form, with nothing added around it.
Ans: {"hour": 11, "minute": 18}
